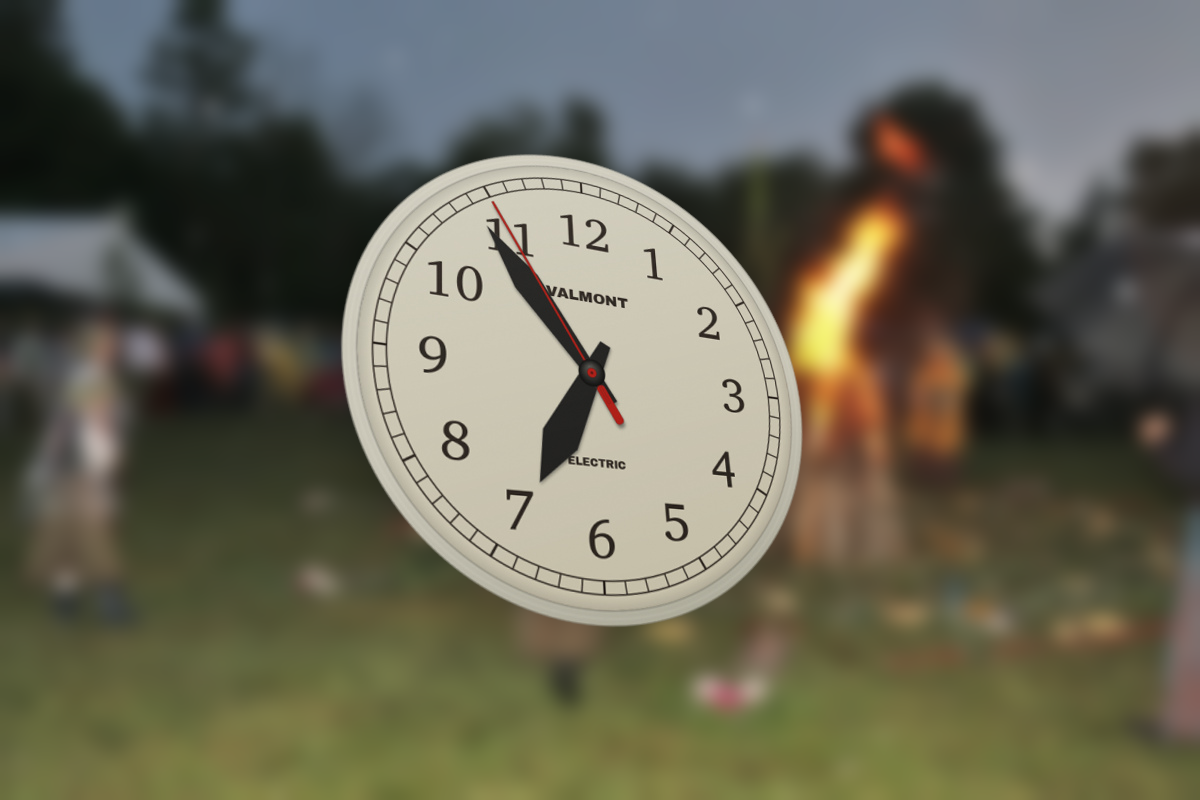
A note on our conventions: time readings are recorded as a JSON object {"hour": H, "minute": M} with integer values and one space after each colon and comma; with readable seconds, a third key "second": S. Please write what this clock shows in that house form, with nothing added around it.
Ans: {"hour": 6, "minute": 53, "second": 55}
